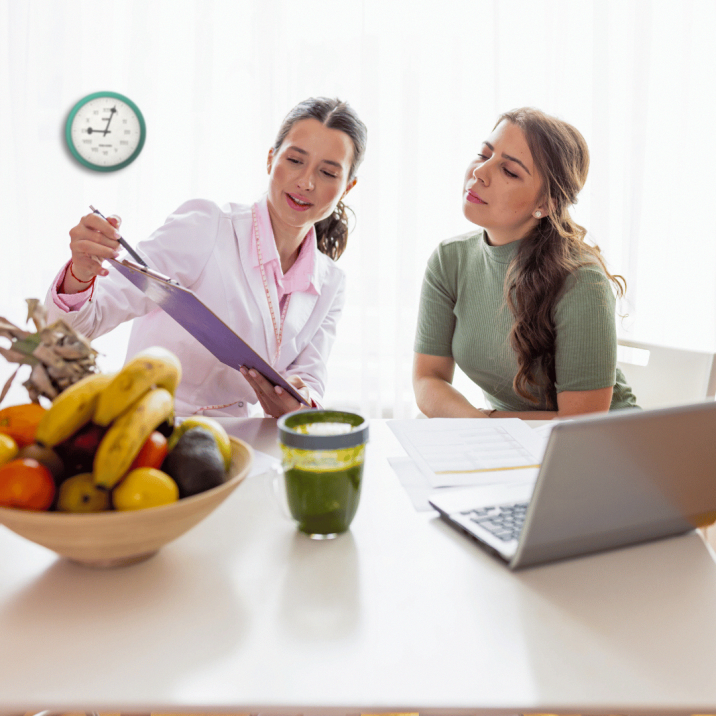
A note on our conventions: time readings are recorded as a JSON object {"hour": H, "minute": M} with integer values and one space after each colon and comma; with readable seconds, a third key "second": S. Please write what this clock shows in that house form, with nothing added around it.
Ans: {"hour": 9, "minute": 3}
